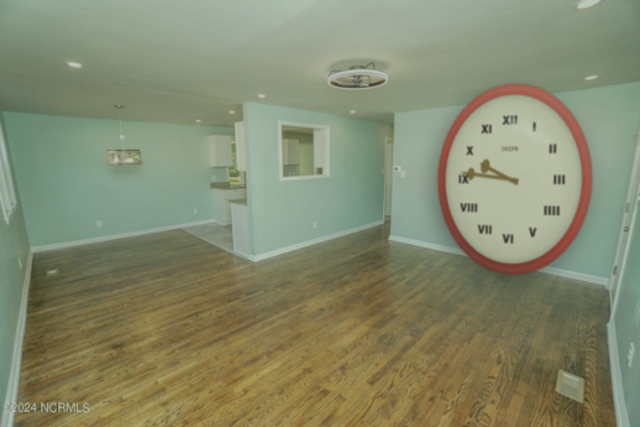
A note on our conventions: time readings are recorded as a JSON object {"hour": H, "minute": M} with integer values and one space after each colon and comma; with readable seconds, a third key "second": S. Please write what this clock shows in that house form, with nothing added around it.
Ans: {"hour": 9, "minute": 46}
